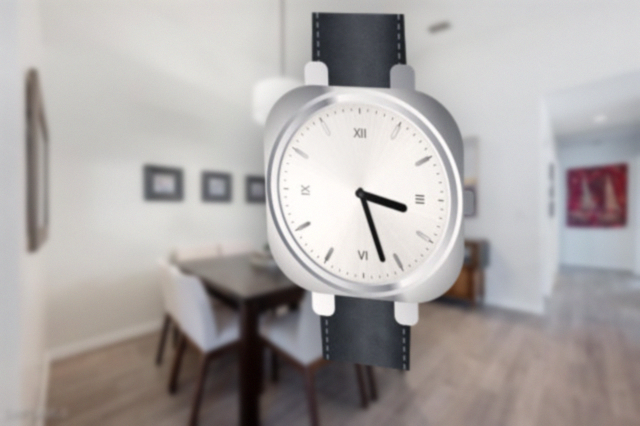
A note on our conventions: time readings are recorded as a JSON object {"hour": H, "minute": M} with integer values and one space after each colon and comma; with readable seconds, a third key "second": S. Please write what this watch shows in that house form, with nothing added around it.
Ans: {"hour": 3, "minute": 27}
